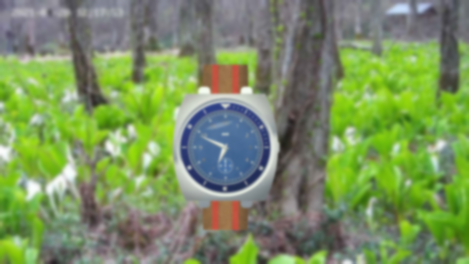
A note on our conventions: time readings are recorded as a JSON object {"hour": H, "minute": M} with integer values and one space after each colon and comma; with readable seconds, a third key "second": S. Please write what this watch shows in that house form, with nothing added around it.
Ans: {"hour": 6, "minute": 49}
